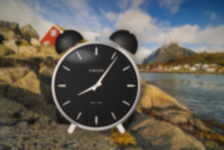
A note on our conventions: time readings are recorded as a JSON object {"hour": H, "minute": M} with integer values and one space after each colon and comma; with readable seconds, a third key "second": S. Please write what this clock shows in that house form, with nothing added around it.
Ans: {"hour": 8, "minute": 6}
